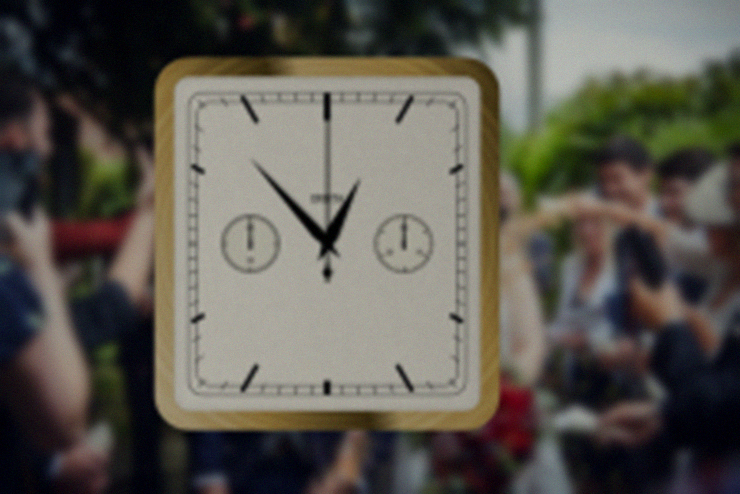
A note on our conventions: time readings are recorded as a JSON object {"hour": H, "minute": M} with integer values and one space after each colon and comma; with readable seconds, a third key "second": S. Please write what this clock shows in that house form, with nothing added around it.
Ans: {"hour": 12, "minute": 53}
